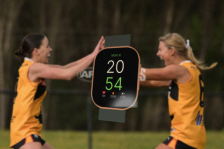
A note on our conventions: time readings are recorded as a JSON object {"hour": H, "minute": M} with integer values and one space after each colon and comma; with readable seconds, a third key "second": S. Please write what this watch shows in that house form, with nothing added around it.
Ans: {"hour": 20, "minute": 54}
